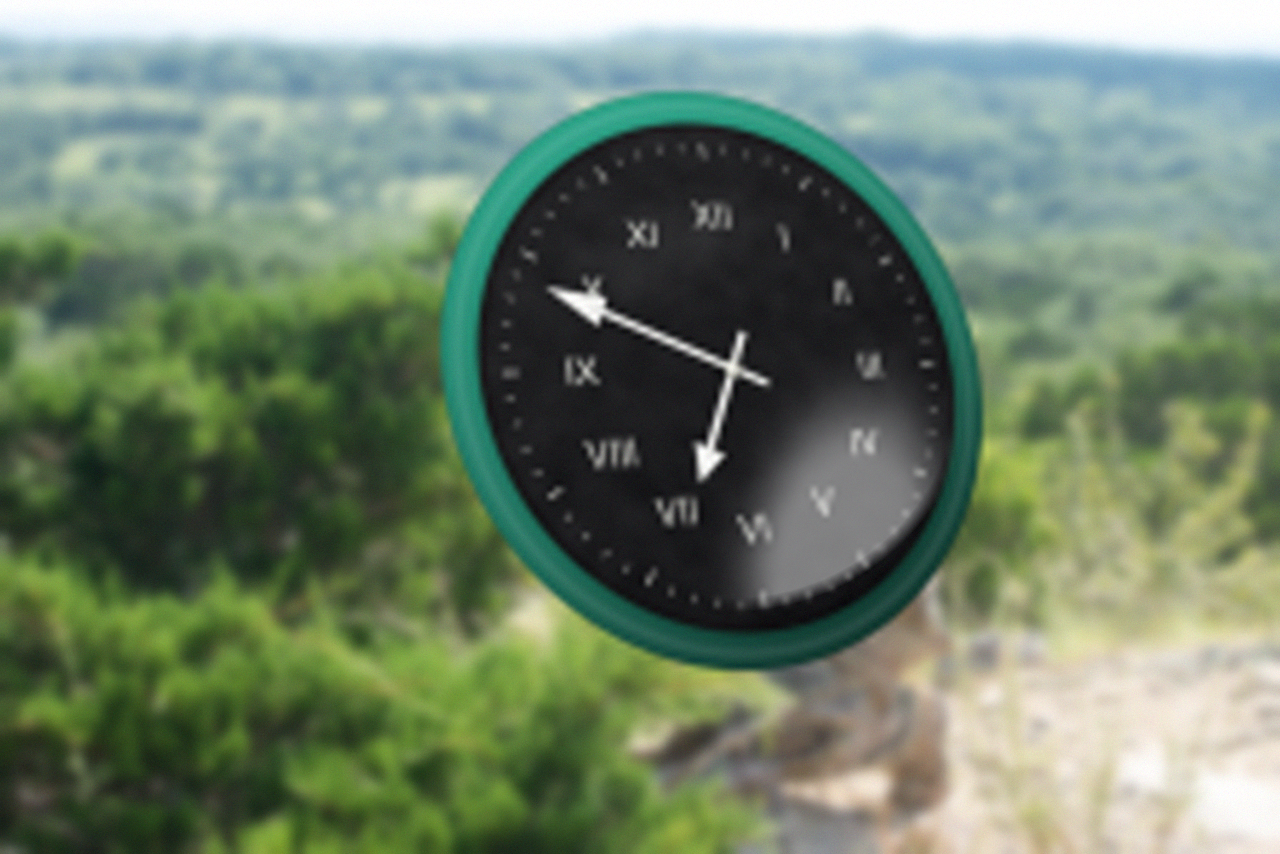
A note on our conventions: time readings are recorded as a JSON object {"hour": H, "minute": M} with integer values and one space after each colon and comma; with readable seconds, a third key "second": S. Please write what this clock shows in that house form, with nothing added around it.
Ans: {"hour": 6, "minute": 49}
